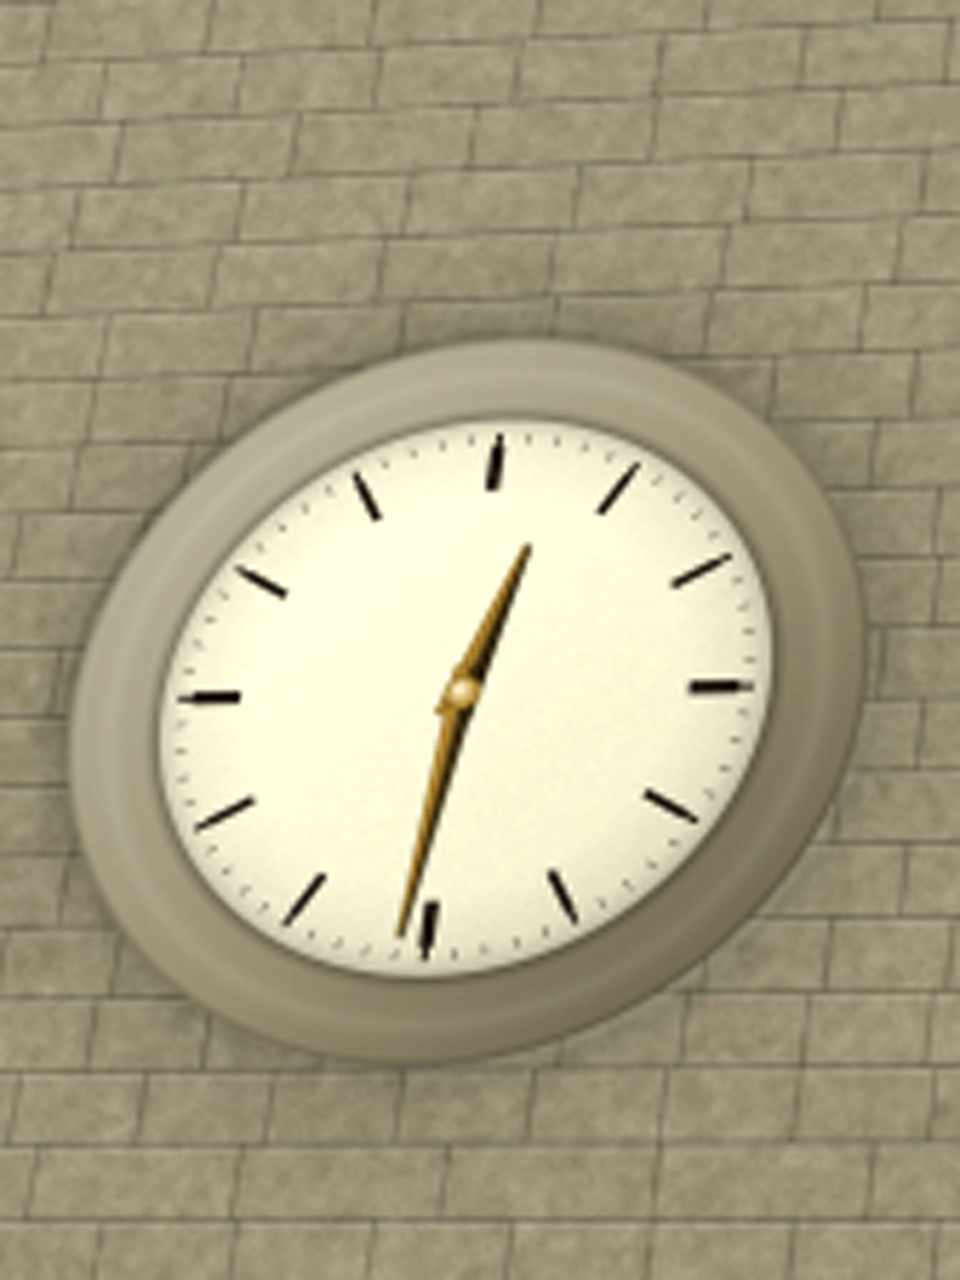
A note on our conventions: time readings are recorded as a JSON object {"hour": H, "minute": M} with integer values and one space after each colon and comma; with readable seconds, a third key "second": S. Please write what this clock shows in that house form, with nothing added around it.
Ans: {"hour": 12, "minute": 31}
